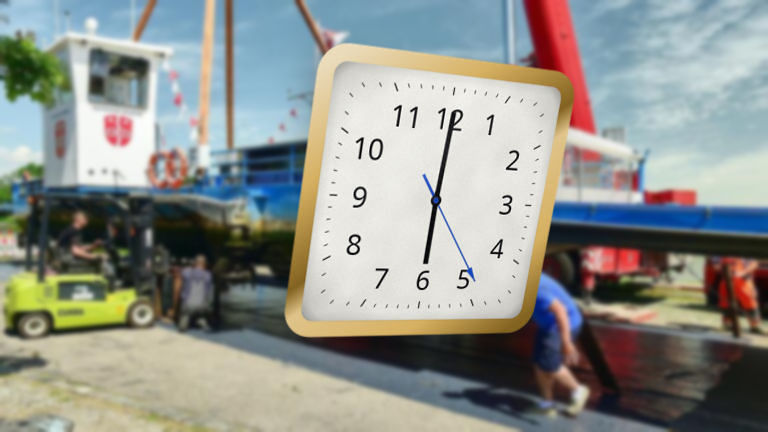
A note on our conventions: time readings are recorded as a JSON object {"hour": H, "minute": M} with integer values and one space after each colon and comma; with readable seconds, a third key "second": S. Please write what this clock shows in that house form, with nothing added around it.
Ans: {"hour": 6, "minute": 0, "second": 24}
